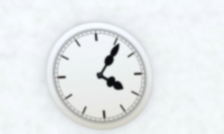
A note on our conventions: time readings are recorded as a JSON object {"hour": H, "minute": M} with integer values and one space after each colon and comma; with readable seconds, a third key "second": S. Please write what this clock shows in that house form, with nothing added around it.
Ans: {"hour": 4, "minute": 6}
